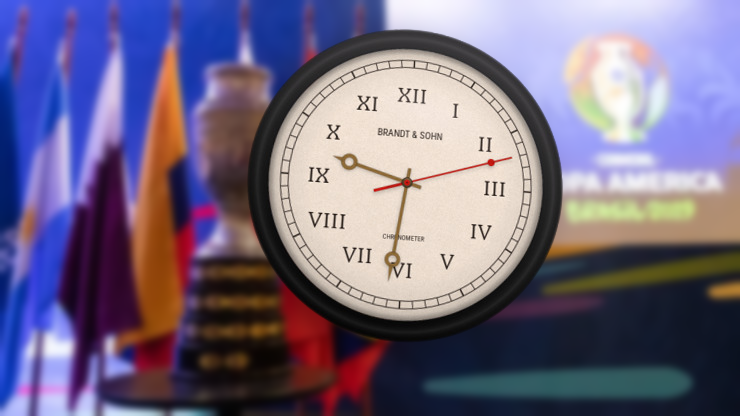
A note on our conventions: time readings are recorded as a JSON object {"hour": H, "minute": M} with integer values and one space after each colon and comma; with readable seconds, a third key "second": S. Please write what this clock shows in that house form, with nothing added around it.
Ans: {"hour": 9, "minute": 31, "second": 12}
